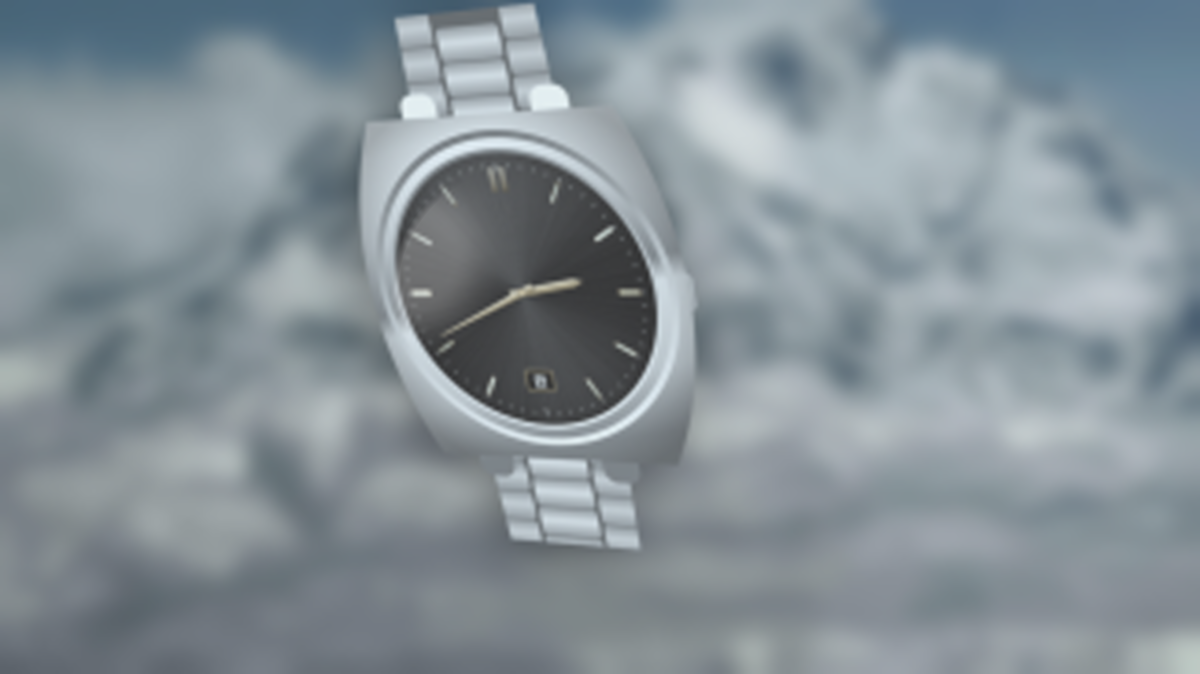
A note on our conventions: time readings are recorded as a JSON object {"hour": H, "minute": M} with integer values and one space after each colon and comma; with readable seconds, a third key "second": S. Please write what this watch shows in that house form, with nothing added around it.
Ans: {"hour": 2, "minute": 41}
